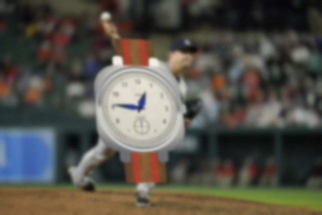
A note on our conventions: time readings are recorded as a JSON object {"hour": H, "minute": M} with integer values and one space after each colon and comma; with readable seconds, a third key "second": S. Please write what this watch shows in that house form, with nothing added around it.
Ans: {"hour": 12, "minute": 46}
